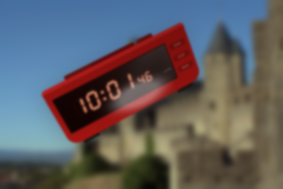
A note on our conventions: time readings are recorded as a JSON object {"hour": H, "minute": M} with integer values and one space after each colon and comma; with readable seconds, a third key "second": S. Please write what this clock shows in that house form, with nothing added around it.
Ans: {"hour": 10, "minute": 1}
